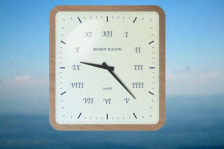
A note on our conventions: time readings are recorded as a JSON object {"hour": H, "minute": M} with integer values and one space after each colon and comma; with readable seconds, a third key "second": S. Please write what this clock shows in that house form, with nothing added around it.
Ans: {"hour": 9, "minute": 23}
